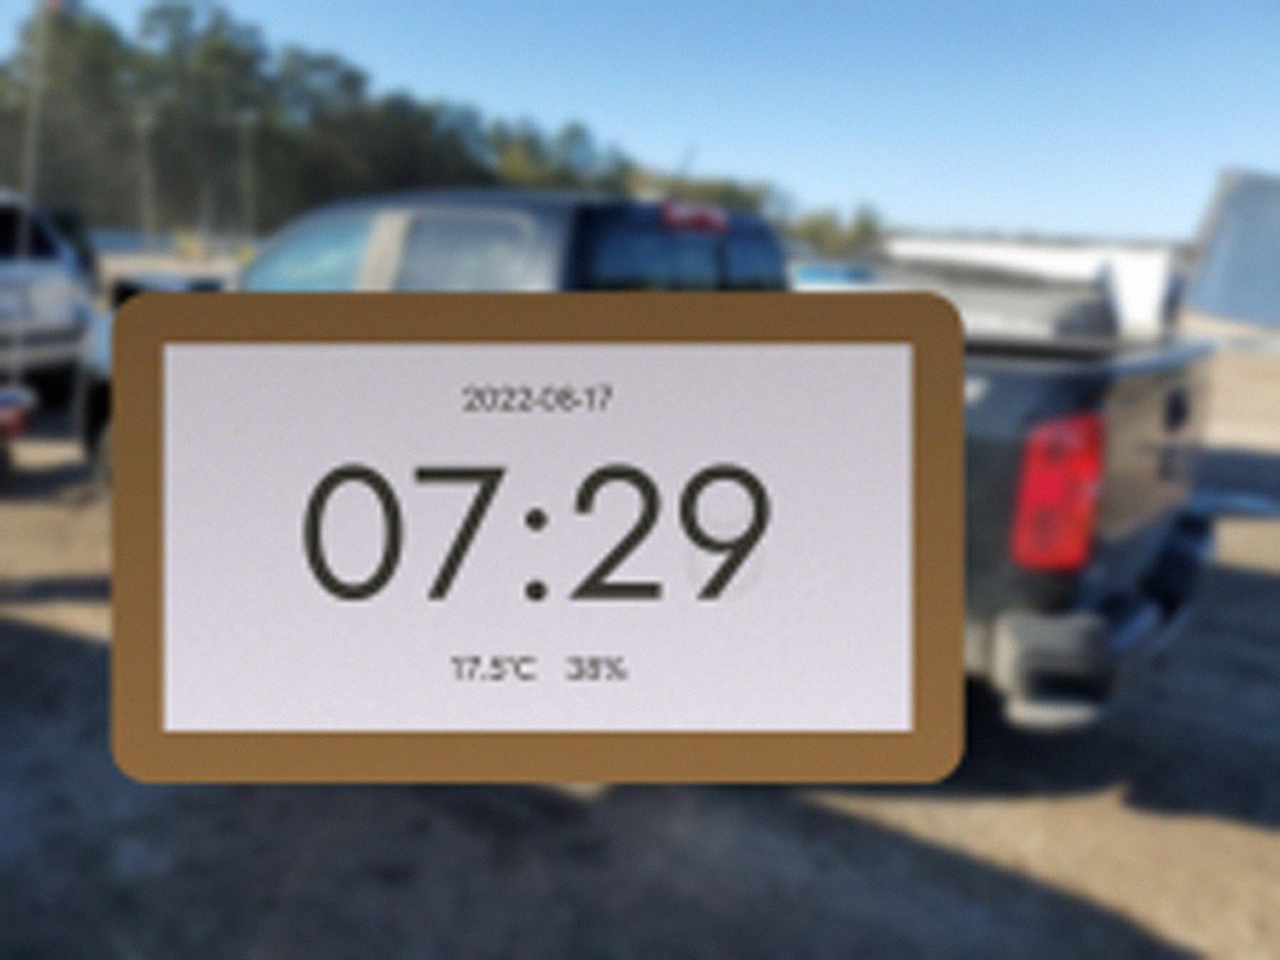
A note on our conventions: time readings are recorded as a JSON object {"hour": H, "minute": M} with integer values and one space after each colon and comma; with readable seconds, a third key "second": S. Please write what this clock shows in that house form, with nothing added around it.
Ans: {"hour": 7, "minute": 29}
